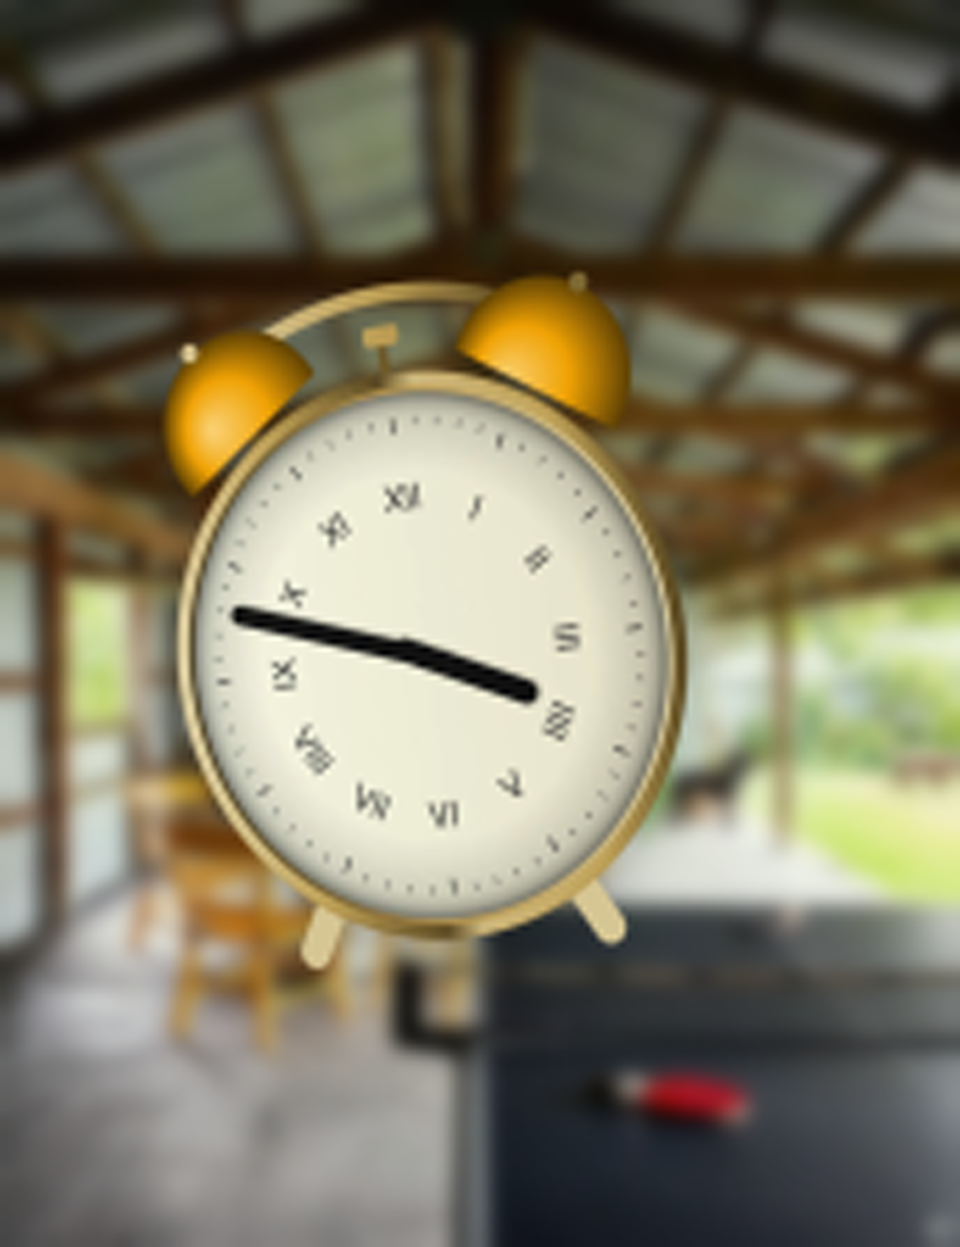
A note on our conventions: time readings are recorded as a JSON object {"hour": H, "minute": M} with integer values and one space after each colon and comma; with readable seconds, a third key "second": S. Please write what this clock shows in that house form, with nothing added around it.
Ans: {"hour": 3, "minute": 48}
